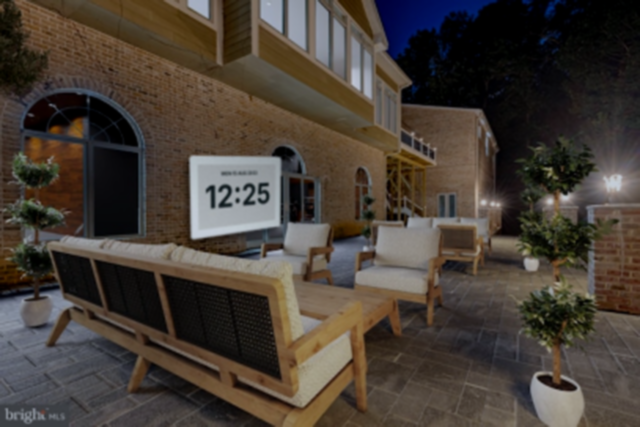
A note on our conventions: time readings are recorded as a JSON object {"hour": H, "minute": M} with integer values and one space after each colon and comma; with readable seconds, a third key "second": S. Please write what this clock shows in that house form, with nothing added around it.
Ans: {"hour": 12, "minute": 25}
